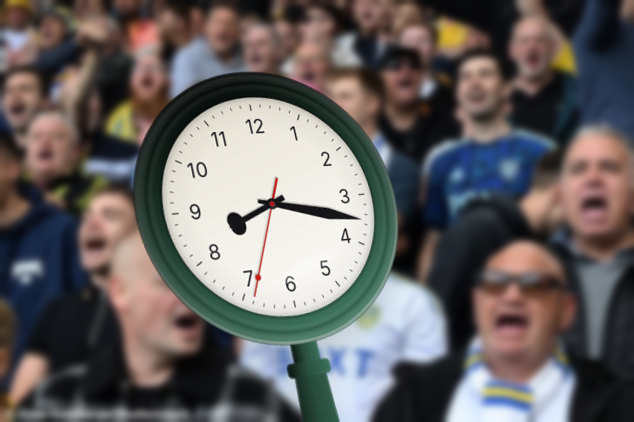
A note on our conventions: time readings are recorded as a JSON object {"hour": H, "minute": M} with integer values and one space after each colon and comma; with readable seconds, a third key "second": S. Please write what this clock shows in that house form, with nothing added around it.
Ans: {"hour": 8, "minute": 17, "second": 34}
